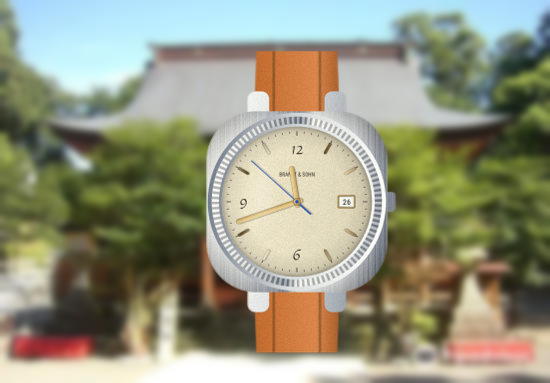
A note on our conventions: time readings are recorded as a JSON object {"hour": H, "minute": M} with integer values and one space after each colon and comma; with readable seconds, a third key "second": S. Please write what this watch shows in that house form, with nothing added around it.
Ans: {"hour": 11, "minute": 41, "second": 52}
